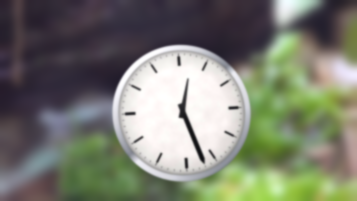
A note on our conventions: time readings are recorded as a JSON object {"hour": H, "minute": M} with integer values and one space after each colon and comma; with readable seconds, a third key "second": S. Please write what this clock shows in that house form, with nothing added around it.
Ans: {"hour": 12, "minute": 27}
